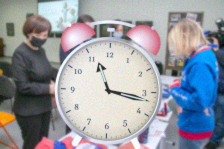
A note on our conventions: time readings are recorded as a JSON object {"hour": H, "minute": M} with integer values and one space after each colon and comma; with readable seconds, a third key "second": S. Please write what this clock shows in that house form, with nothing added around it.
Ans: {"hour": 11, "minute": 17}
